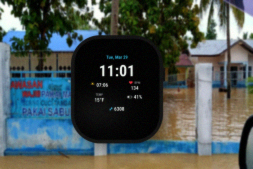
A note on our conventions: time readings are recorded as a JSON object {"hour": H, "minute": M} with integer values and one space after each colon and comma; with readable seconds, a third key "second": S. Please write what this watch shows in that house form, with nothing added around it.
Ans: {"hour": 11, "minute": 1}
